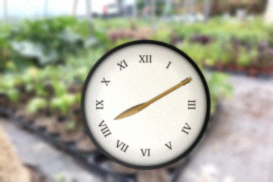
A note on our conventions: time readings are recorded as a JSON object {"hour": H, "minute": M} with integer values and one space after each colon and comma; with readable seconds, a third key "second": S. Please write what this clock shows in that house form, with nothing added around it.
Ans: {"hour": 8, "minute": 10}
